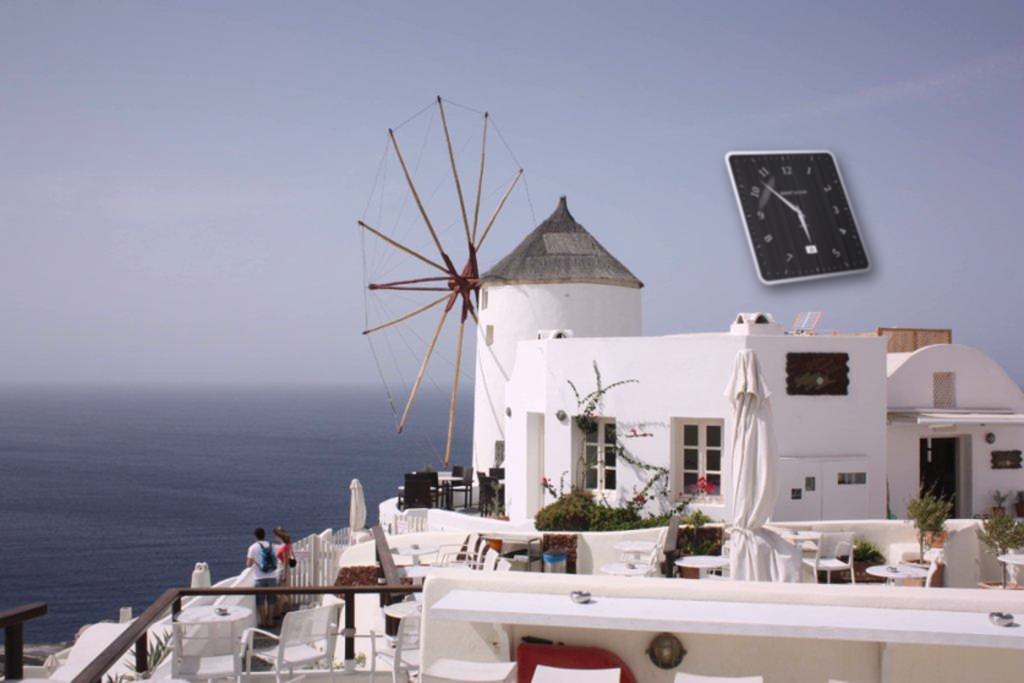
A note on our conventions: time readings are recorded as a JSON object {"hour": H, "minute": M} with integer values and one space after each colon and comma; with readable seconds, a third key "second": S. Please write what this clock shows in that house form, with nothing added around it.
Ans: {"hour": 5, "minute": 53}
